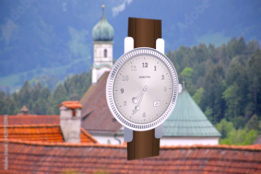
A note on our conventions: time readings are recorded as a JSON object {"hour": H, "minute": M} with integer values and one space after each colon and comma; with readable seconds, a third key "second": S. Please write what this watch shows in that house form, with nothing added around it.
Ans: {"hour": 7, "minute": 34}
